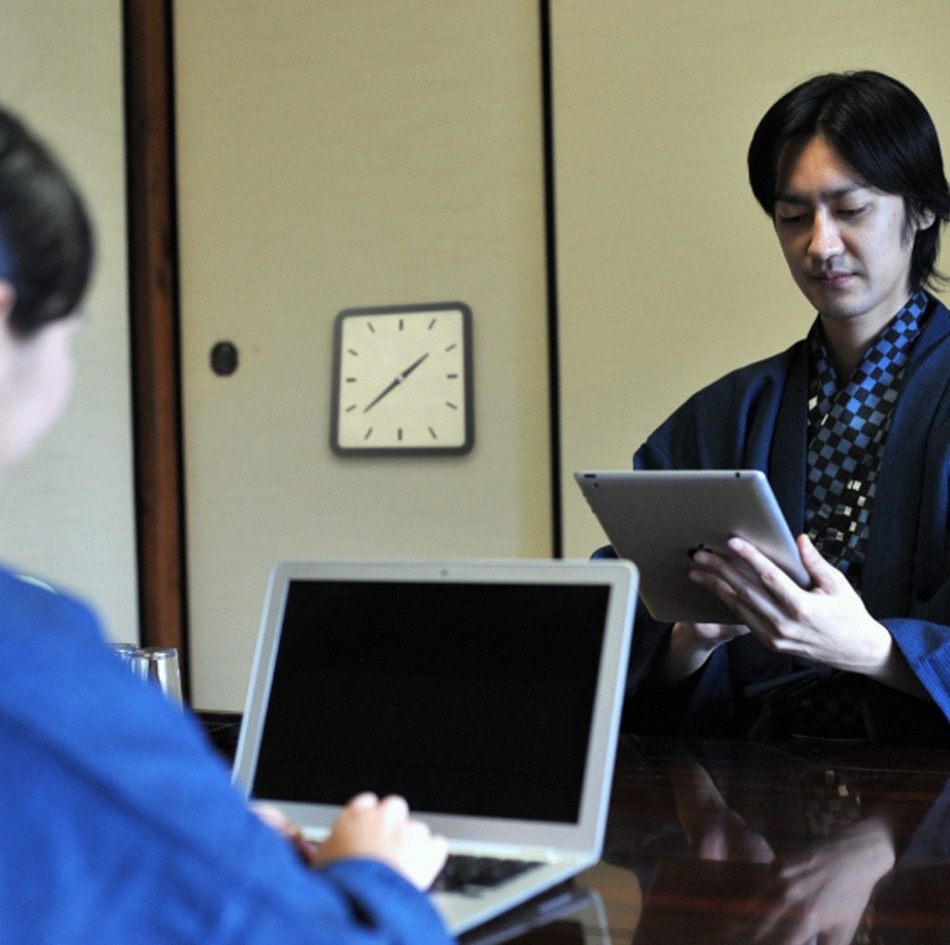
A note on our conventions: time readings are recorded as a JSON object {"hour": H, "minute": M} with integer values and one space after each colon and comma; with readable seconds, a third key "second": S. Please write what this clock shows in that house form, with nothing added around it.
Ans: {"hour": 1, "minute": 38}
